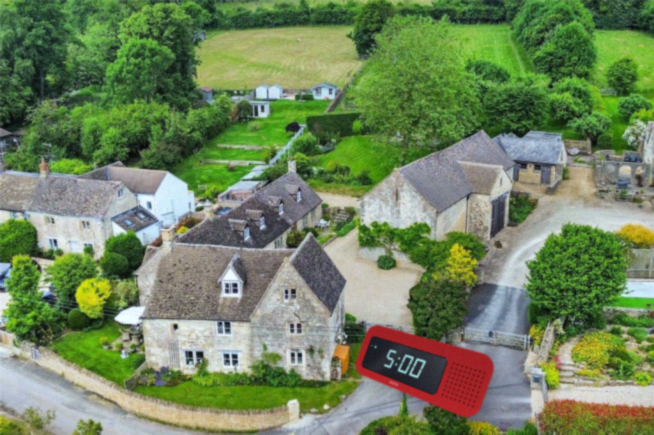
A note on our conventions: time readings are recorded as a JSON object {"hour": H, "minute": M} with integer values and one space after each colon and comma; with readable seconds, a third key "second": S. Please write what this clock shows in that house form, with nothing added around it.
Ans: {"hour": 5, "minute": 0}
